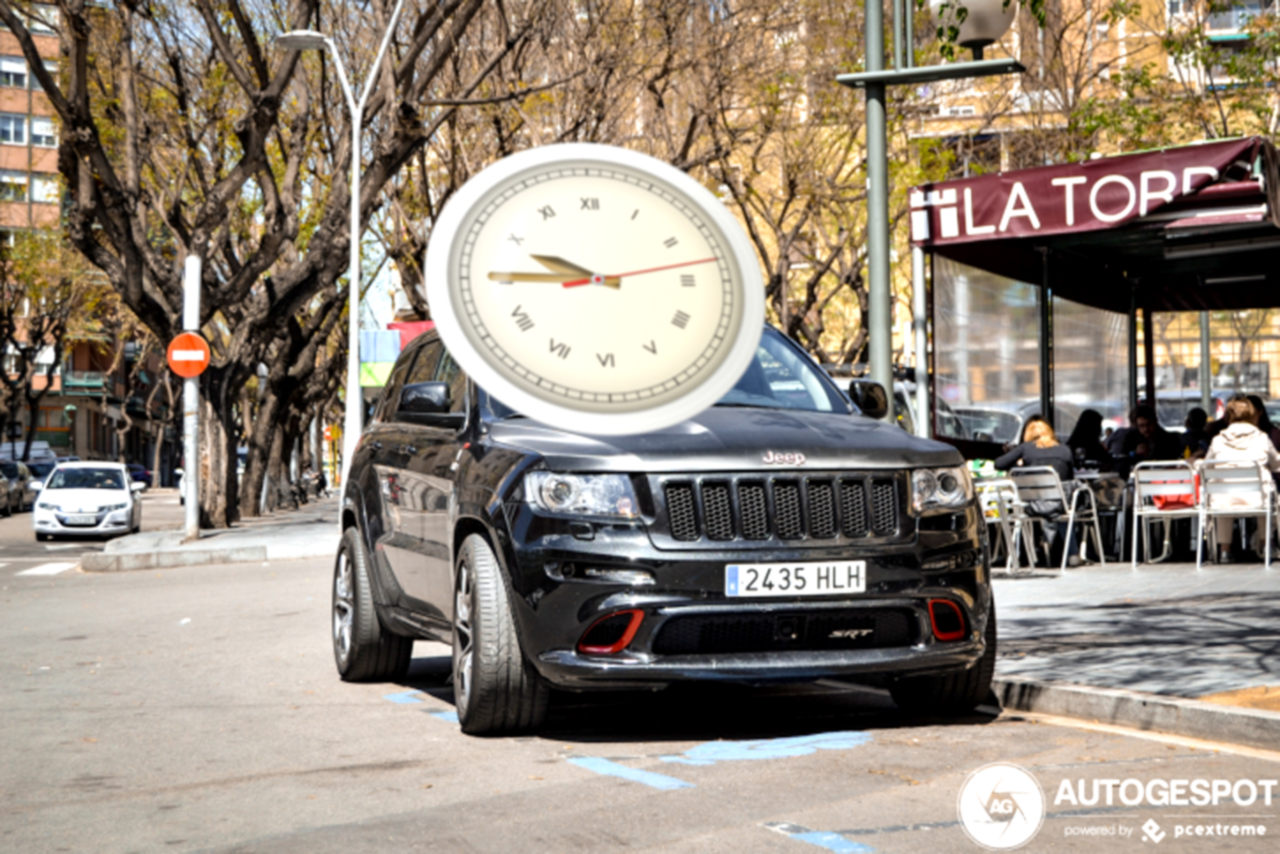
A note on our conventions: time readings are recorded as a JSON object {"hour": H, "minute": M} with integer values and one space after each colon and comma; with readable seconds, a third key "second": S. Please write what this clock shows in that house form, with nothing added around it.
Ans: {"hour": 9, "minute": 45, "second": 13}
